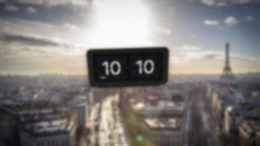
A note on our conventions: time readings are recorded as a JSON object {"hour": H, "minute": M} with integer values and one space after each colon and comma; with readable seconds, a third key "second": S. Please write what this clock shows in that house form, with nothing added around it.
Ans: {"hour": 10, "minute": 10}
